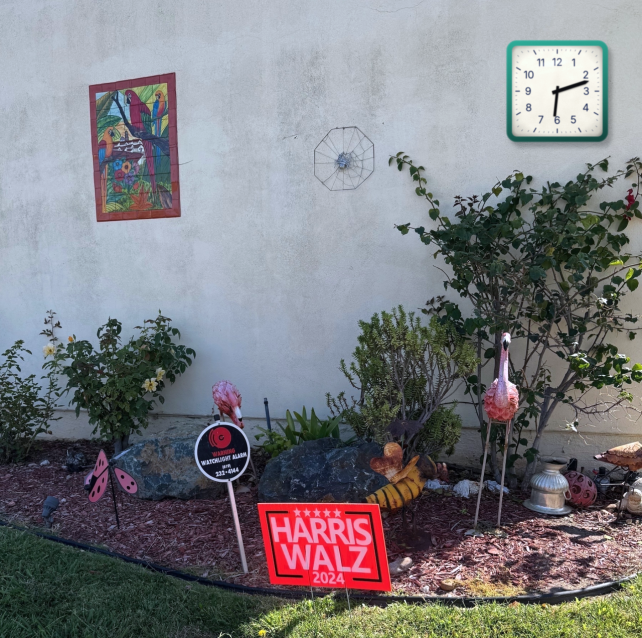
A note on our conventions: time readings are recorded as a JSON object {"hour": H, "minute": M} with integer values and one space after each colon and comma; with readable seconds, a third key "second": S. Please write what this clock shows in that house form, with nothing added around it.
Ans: {"hour": 6, "minute": 12}
